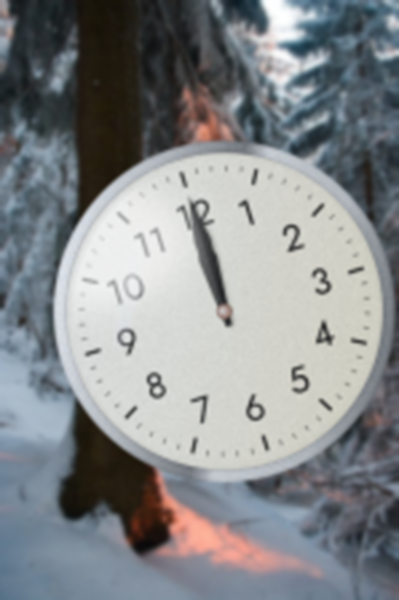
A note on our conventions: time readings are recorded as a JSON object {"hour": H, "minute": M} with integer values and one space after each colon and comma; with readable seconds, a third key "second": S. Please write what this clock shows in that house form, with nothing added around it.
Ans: {"hour": 12, "minute": 0}
